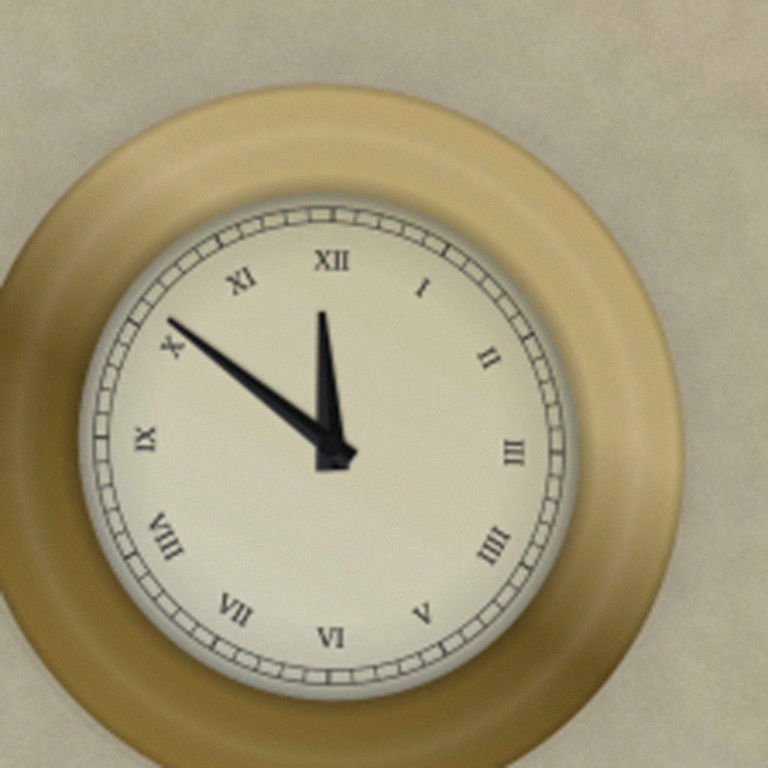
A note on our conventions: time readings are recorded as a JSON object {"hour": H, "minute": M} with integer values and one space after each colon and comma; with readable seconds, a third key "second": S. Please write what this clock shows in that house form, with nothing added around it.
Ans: {"hour": 11, "minute": 51}
